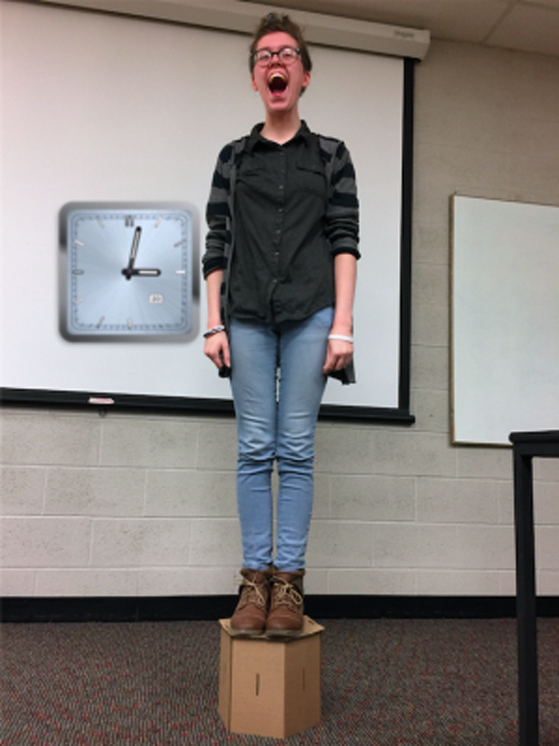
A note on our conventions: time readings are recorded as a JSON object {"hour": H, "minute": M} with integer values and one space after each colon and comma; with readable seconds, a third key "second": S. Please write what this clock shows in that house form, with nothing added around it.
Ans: {"hour": 3, "minute": 2}
